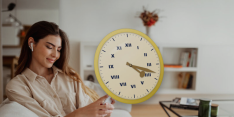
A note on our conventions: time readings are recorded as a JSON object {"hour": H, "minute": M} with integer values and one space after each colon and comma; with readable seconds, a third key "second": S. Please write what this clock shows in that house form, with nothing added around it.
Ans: {"hour": 4, "minute": 18}
